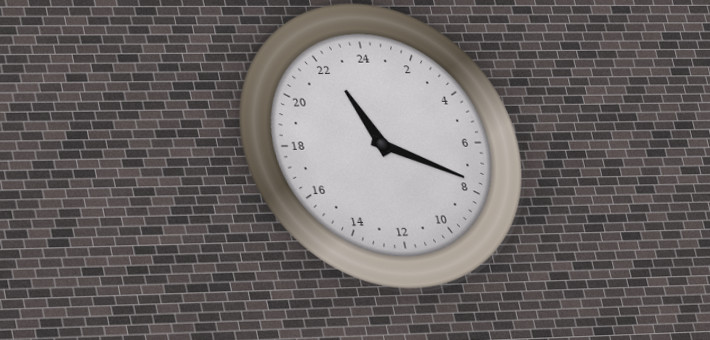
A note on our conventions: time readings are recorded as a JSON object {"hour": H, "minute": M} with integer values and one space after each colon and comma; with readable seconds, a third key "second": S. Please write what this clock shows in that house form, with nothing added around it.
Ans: {"hour": 22, "minute": 19}
